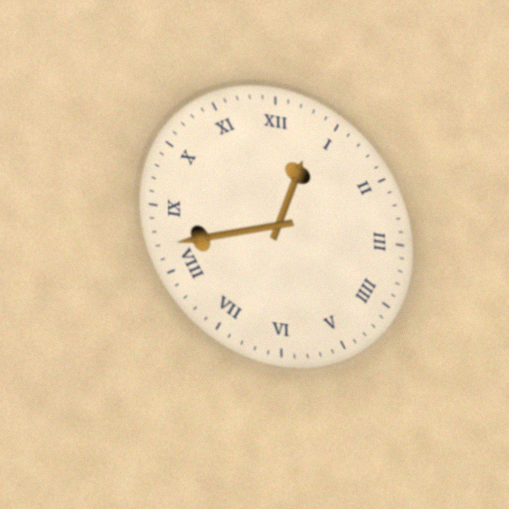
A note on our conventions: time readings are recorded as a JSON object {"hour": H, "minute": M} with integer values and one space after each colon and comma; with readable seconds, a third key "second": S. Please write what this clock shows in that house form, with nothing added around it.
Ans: {"hour": 12, "minute": 42}
